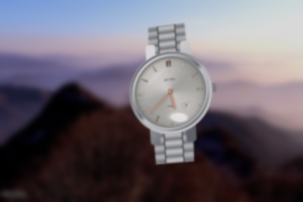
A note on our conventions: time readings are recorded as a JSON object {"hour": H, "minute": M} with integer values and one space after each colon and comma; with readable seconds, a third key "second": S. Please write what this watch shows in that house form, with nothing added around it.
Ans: {"hour": 5, "minute": 38}
